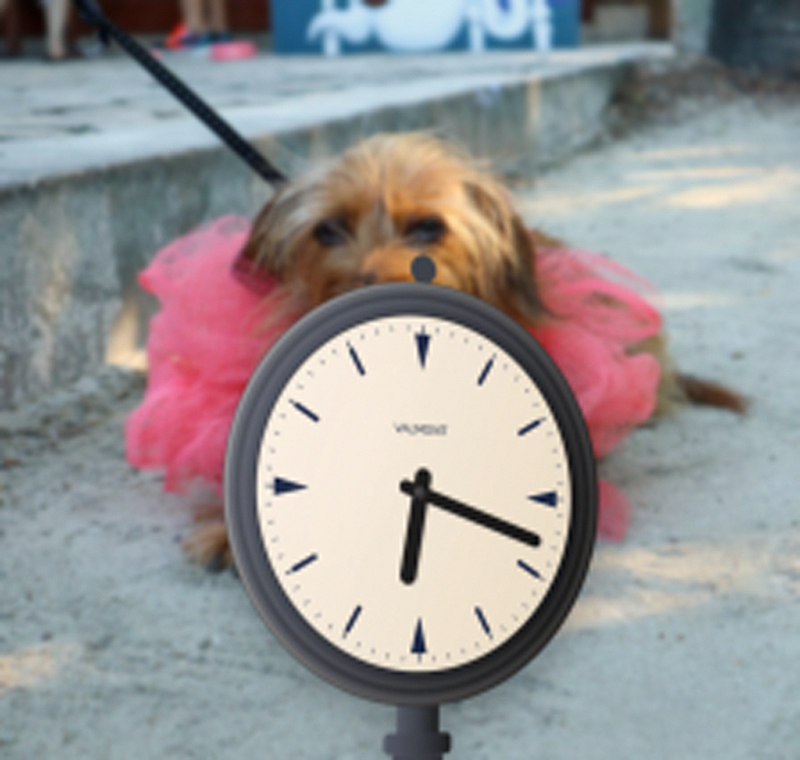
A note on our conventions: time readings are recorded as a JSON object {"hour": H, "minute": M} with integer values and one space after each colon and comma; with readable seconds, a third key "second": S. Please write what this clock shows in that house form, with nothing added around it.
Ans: {"hour": 6, "minute": 18}
